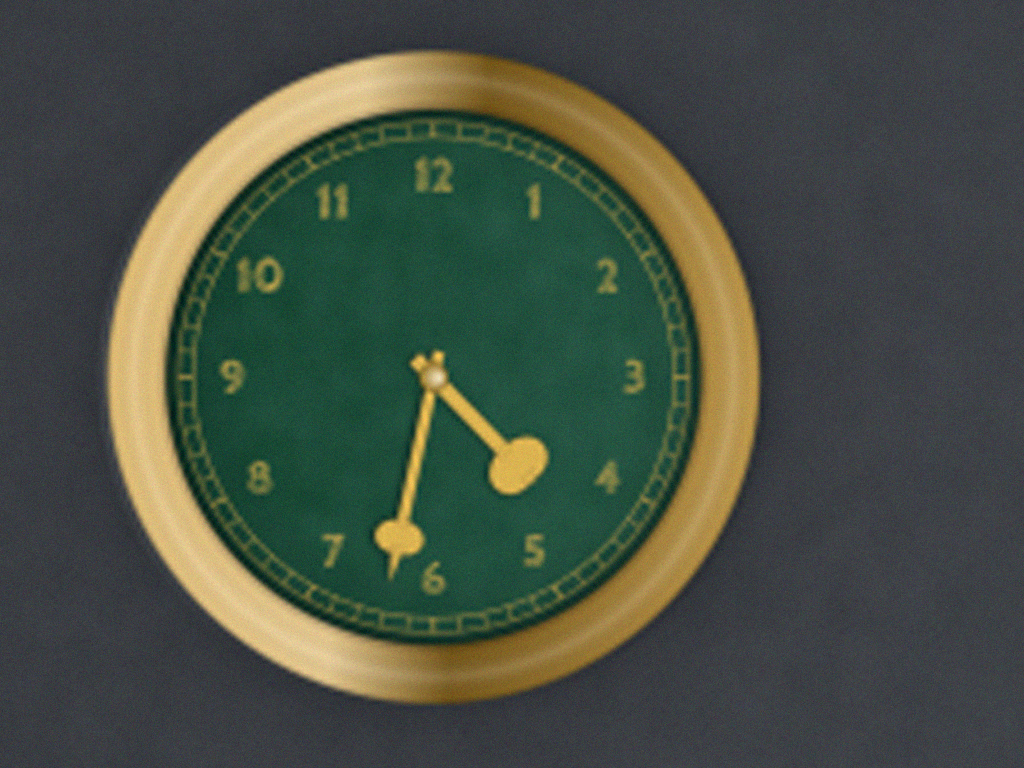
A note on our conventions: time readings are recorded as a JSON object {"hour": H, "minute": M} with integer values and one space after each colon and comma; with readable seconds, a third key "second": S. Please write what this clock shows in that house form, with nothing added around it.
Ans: {"hour": 4, "minute": 32}
